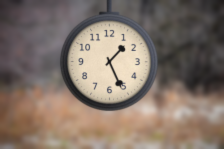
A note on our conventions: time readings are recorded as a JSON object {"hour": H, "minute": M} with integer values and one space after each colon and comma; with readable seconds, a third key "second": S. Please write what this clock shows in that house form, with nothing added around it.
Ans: {"hour": 1, "minute": 26}
